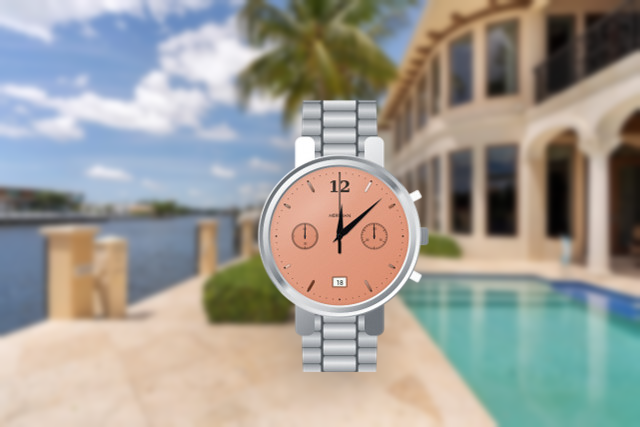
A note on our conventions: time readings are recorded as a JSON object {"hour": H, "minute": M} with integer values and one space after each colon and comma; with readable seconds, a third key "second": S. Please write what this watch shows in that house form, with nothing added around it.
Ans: {"hour": 12, "minute": 8}
